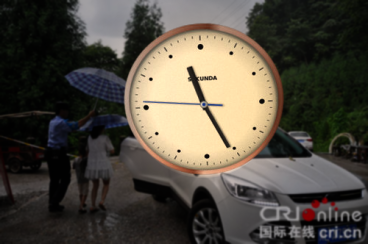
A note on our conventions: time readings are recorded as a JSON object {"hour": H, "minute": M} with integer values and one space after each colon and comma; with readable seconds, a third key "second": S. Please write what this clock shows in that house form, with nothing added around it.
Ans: {"hour": 11, "minute": 25, "second": 46}
